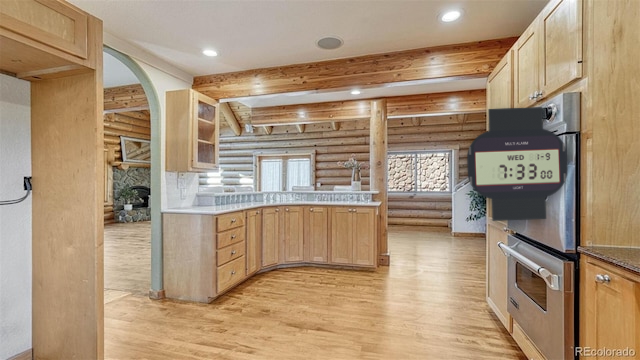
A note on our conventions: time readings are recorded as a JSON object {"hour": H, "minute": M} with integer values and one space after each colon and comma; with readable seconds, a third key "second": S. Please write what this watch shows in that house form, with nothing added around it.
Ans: {"hour": 7, "minute": 33}
